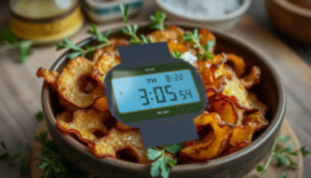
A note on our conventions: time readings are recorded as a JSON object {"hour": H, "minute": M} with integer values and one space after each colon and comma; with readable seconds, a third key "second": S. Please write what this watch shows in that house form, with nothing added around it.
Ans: {"hour": 3, "minute": 5, "second": 54}
